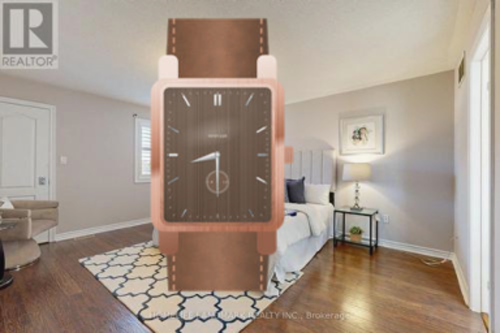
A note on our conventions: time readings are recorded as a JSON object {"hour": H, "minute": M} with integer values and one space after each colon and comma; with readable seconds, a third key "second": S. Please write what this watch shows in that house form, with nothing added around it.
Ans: {"hour": 8, "minute": 30}
